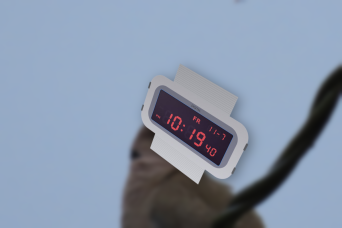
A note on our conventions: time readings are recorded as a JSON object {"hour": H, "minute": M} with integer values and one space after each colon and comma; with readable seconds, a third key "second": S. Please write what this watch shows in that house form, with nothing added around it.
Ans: {"hour": 10, "minute": 19, "second": 40}
